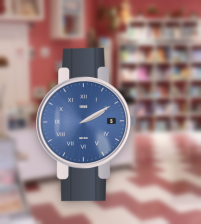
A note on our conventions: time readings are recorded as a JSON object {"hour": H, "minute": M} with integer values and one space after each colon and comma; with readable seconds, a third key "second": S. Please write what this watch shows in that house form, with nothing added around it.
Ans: {"hour": 2, "minute": 10}
